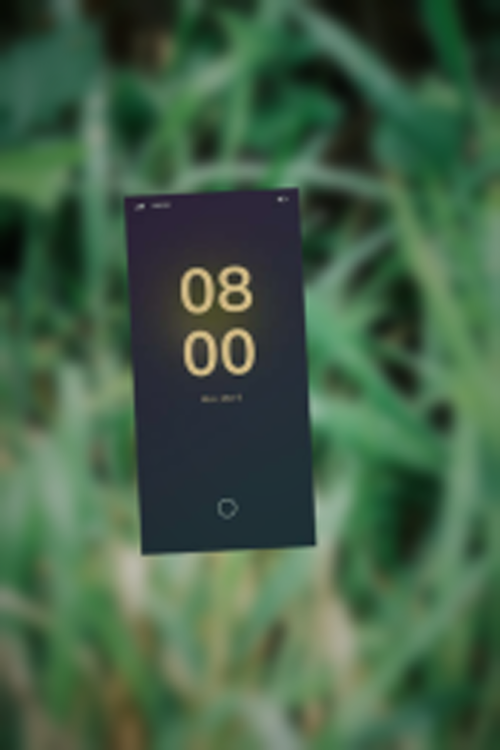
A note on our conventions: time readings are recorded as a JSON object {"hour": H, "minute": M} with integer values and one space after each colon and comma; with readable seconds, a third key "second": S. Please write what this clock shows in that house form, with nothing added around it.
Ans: {"hour": 8, "minute": 0}
